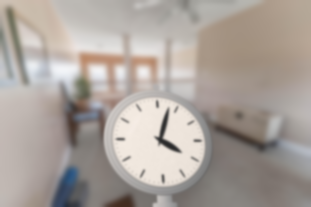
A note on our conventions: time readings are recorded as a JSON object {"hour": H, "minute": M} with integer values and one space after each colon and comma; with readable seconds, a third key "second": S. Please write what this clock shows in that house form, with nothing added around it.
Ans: {"hour": 4, "minute": 3}
